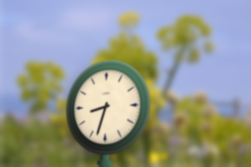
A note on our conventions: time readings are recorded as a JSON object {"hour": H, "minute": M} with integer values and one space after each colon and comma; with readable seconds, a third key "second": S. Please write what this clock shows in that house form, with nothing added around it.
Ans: {"hour": 8, "minute": 33}
